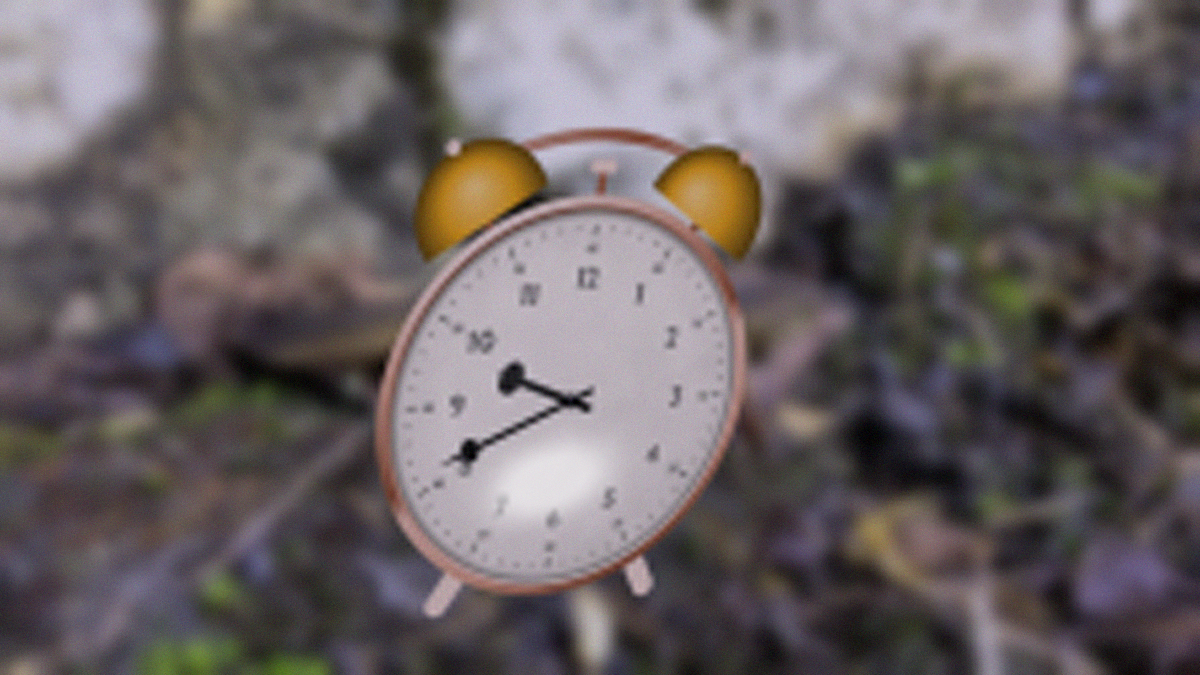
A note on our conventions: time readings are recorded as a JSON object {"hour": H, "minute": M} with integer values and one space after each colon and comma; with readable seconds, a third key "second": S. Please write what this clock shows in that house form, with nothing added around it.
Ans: {"hour": 9, "minute": 41}
